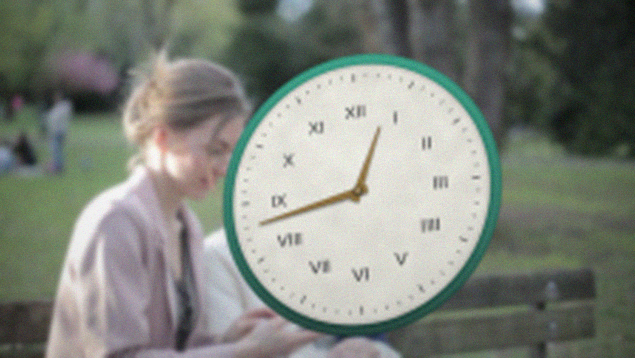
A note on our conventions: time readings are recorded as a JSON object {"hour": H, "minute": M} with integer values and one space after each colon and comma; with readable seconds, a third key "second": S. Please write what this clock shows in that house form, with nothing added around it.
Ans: {"hour": 12, "minute": 43}
